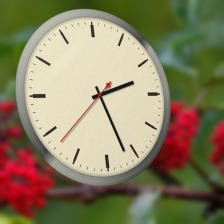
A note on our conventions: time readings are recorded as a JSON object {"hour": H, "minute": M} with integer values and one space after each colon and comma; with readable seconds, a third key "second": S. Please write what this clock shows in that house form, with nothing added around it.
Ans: {"hour": 2, "minute": 26, "second": 38}
